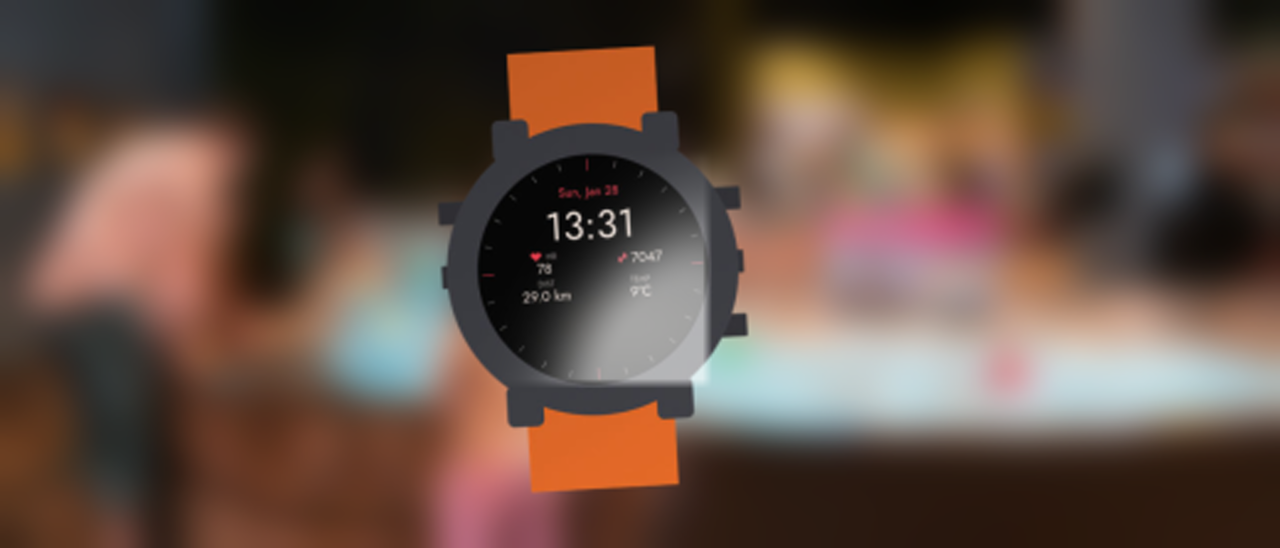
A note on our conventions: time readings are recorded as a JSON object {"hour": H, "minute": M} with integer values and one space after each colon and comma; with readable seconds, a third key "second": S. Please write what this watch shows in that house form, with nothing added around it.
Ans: {"hour": 13, "minute": 31}
